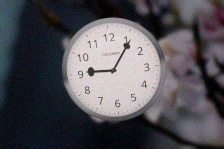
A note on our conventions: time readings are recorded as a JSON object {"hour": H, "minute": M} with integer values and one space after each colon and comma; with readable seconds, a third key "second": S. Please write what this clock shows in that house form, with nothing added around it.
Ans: {"hour": 9, "minute": 6}
